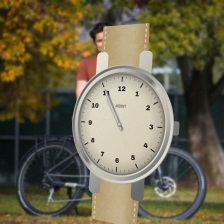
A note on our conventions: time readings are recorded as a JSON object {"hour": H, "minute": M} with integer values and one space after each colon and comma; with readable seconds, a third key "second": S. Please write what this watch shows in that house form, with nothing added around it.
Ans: {"hour": 10, "minute": 55}
